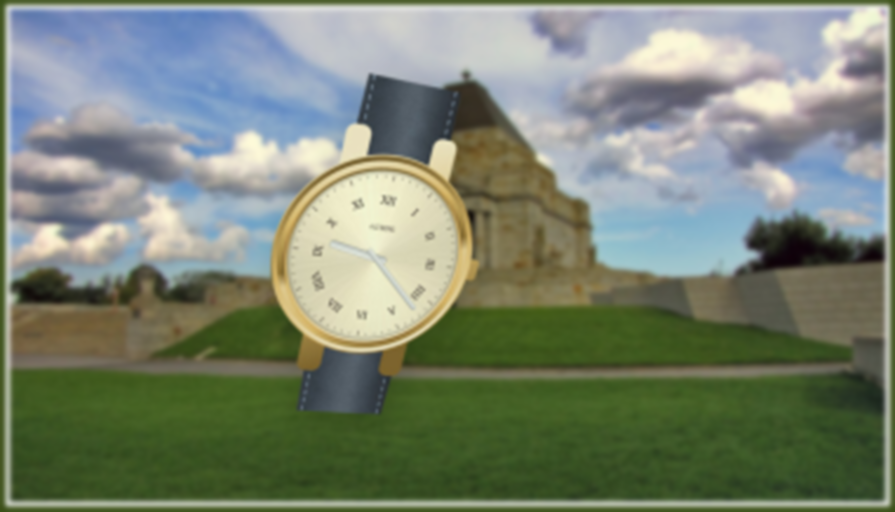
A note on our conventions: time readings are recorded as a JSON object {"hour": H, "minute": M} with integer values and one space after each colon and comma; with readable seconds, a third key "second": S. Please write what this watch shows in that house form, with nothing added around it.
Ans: {"hour": 9, "minute": 22}
